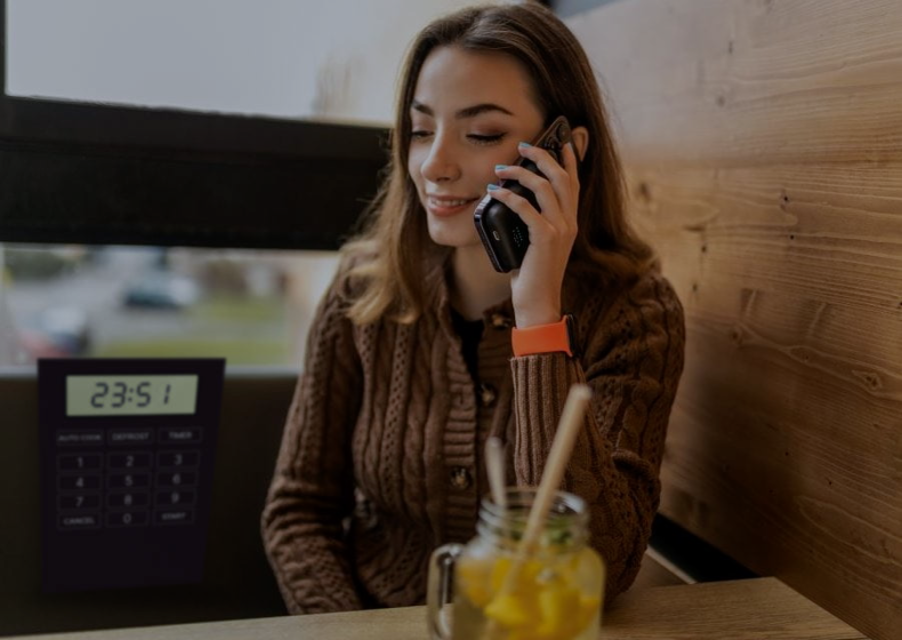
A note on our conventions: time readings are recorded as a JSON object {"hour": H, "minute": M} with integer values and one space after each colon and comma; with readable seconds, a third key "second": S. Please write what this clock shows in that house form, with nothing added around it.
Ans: {"hour": 23, "minute": 51}
